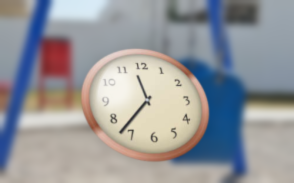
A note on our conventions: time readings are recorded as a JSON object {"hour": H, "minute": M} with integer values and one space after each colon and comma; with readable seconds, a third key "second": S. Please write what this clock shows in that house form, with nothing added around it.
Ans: {"hour": 11, "minute": 37}
